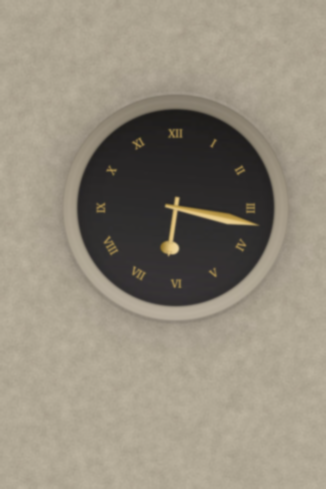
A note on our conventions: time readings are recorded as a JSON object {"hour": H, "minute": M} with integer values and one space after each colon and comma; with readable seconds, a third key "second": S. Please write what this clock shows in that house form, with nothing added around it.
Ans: {"hour": 6, "minute": 17}
